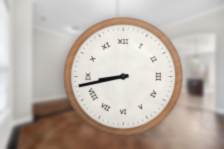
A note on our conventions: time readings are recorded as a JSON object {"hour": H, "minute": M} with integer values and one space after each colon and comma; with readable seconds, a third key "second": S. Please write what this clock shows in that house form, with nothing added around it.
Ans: {"hour": 8, "minute": 43}
